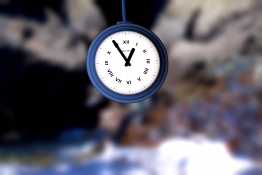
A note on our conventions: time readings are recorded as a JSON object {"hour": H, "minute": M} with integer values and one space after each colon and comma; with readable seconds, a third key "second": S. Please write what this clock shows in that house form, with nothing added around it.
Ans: {"hour": 12, "minute": 55}
